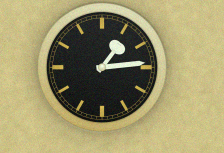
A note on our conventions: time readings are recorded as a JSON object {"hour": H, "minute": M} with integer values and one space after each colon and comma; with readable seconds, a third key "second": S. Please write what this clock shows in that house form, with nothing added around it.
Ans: {"hour": 1, "minute": 14}
